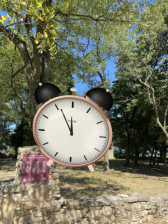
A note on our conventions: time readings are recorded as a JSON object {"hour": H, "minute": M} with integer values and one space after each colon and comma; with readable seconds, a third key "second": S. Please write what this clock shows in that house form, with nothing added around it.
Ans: {"hour": 11, "minute": 56}
